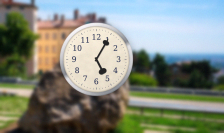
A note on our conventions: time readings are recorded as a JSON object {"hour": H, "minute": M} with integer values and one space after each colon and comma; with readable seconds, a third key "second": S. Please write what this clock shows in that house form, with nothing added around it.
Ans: {"hour": 5, "minute": 5}
